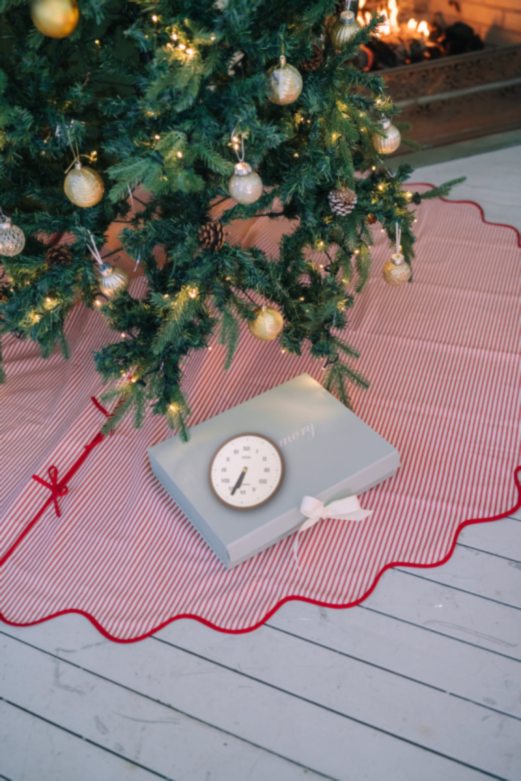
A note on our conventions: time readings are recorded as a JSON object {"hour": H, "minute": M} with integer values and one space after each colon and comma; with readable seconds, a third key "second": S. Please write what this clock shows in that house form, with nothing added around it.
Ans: {"hour": 6, "minute": 34}
